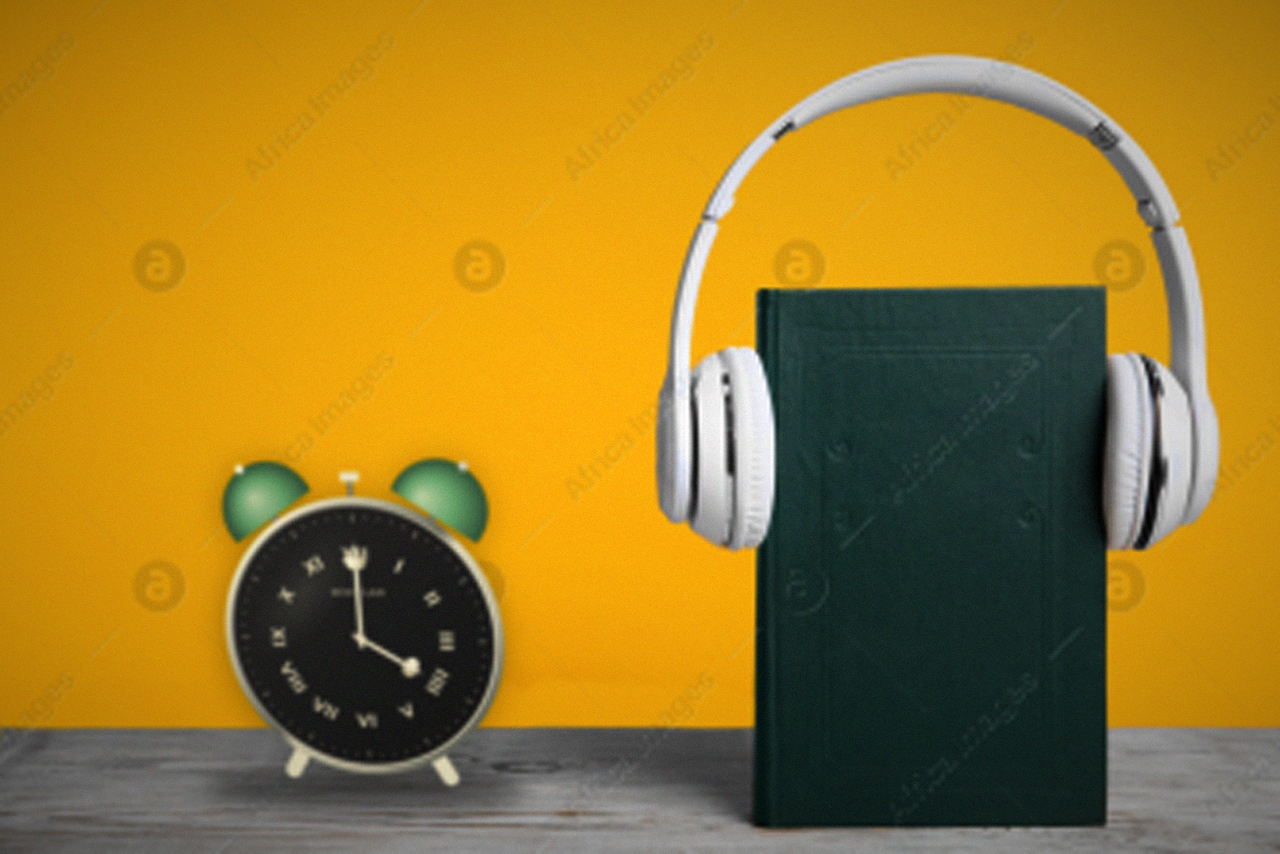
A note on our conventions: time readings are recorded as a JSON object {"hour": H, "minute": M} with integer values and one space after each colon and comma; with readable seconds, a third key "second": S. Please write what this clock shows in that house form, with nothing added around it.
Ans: {"hour": 4, "minute": 0}
